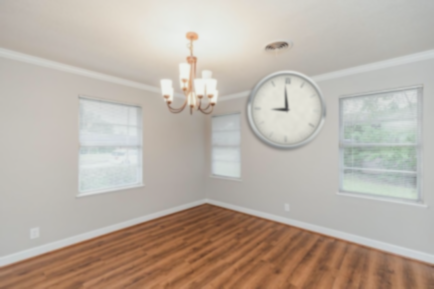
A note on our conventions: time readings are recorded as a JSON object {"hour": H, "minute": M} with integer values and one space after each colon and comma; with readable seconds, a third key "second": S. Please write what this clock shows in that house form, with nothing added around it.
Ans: {"hour": 8, "minute": 59}
